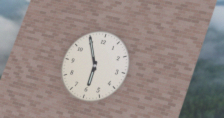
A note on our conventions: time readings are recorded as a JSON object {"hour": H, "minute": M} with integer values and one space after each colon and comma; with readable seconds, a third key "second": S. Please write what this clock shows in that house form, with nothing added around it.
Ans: {"hour": 5, "minute": 55}
